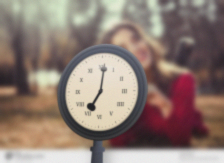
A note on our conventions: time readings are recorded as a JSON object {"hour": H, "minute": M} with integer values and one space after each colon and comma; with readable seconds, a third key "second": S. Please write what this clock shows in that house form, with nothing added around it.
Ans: {"hour": 7, "minute": 1}
